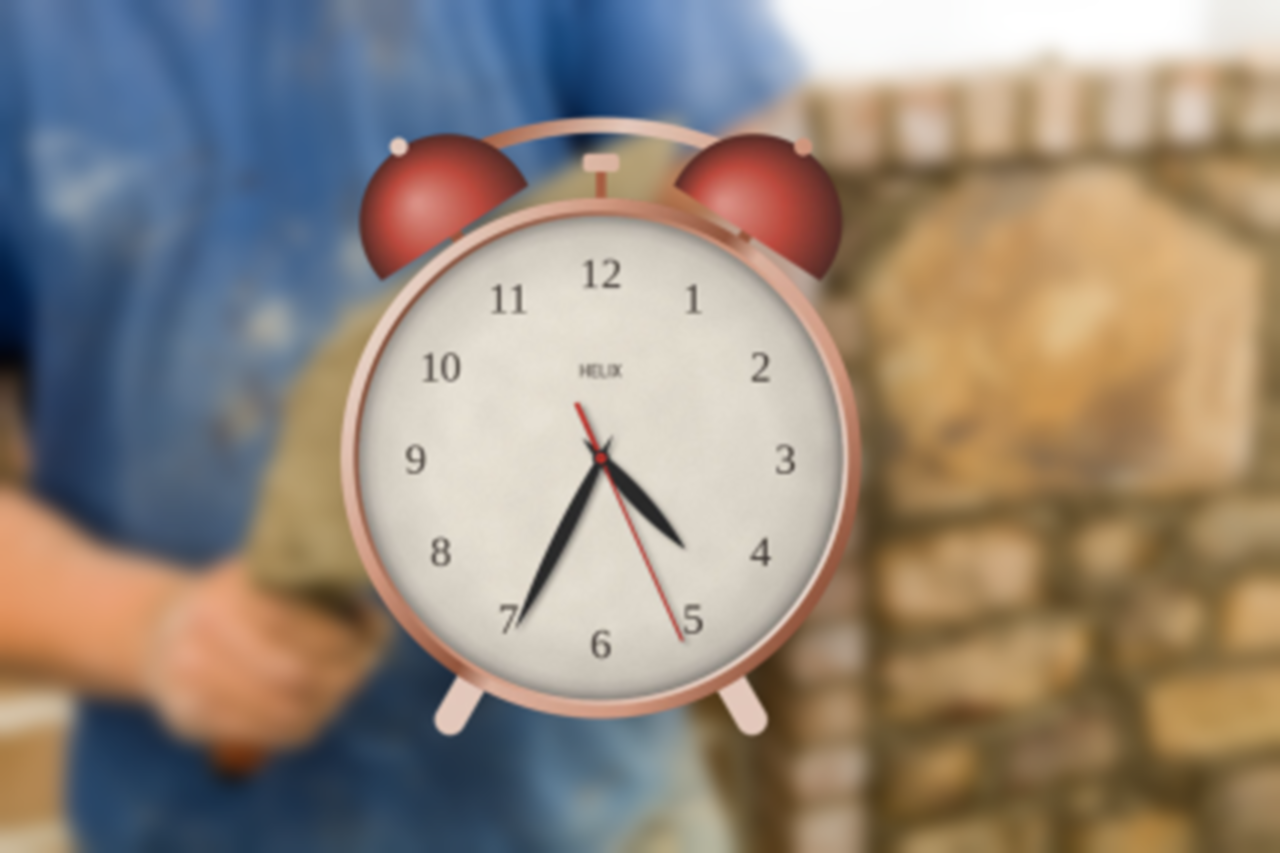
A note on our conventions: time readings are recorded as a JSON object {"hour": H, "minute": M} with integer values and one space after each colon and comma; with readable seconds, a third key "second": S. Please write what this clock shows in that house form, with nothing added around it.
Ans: {"hour": 4, "minute": 34, "second": 26}
